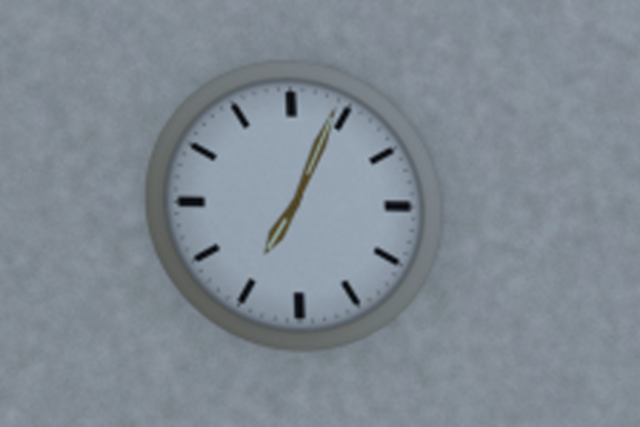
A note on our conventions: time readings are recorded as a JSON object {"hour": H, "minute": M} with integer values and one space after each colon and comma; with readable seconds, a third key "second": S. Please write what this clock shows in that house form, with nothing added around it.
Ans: {"hour": 7, "minute": 4}
